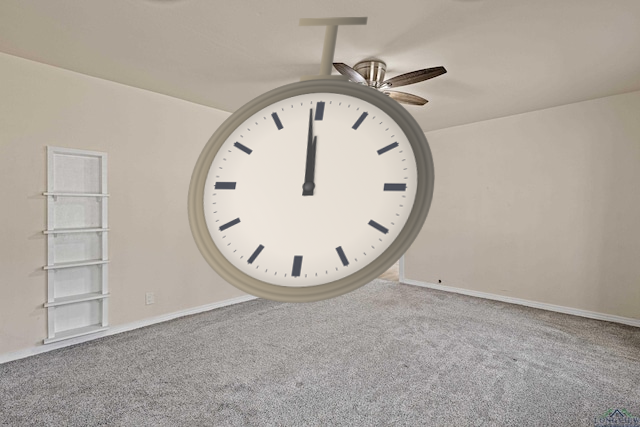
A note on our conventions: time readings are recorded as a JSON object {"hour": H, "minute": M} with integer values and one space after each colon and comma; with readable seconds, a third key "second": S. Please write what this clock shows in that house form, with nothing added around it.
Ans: {"hour": 11, "minute": 59}
